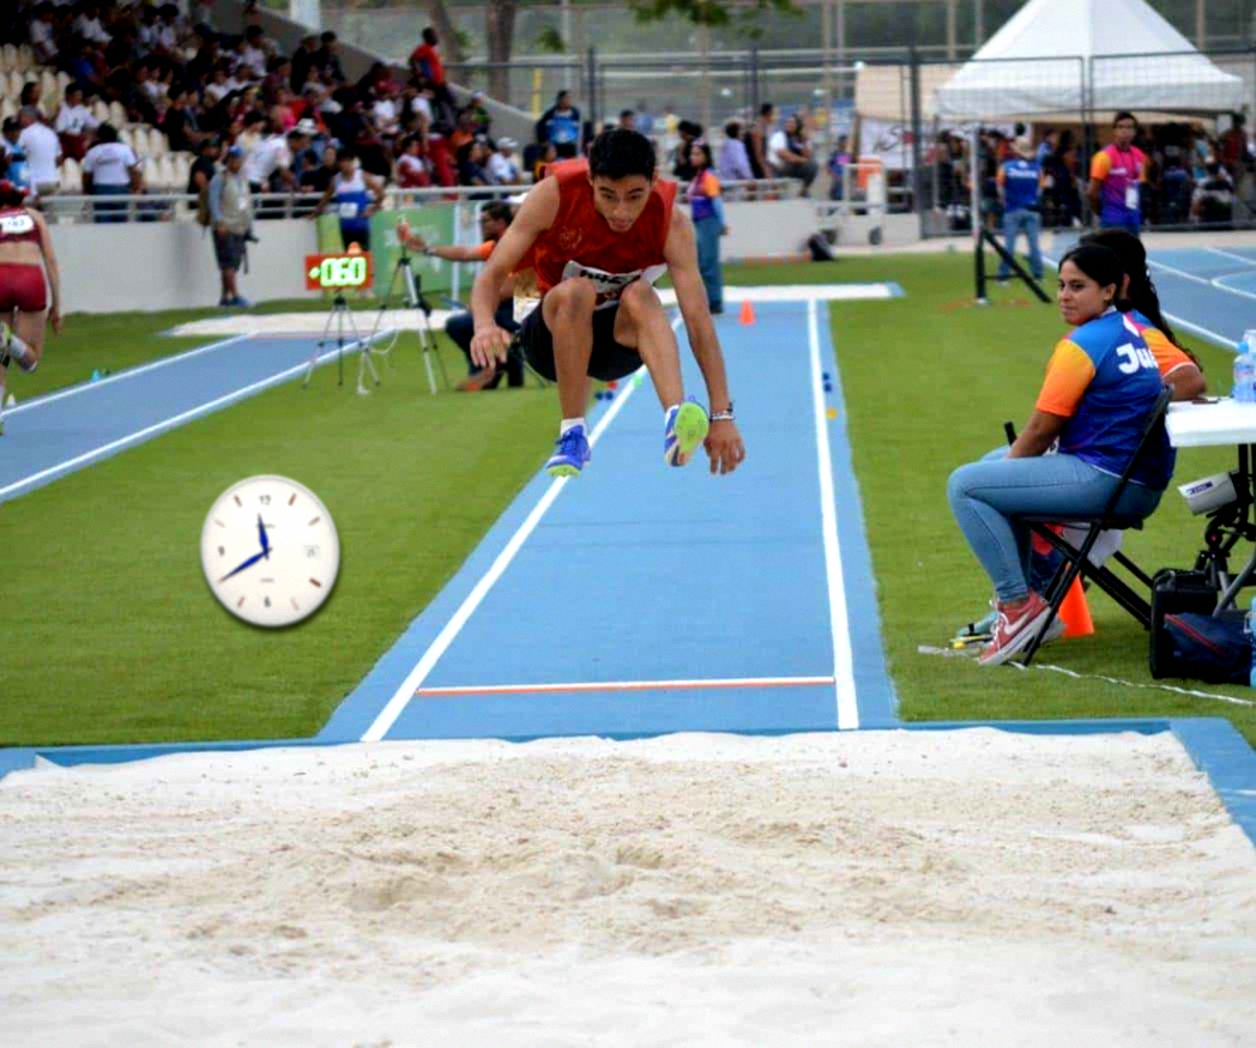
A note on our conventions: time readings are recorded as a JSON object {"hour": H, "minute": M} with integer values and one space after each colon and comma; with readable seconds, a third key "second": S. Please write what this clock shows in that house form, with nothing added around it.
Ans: {"hour": 11, "minute": 40}
